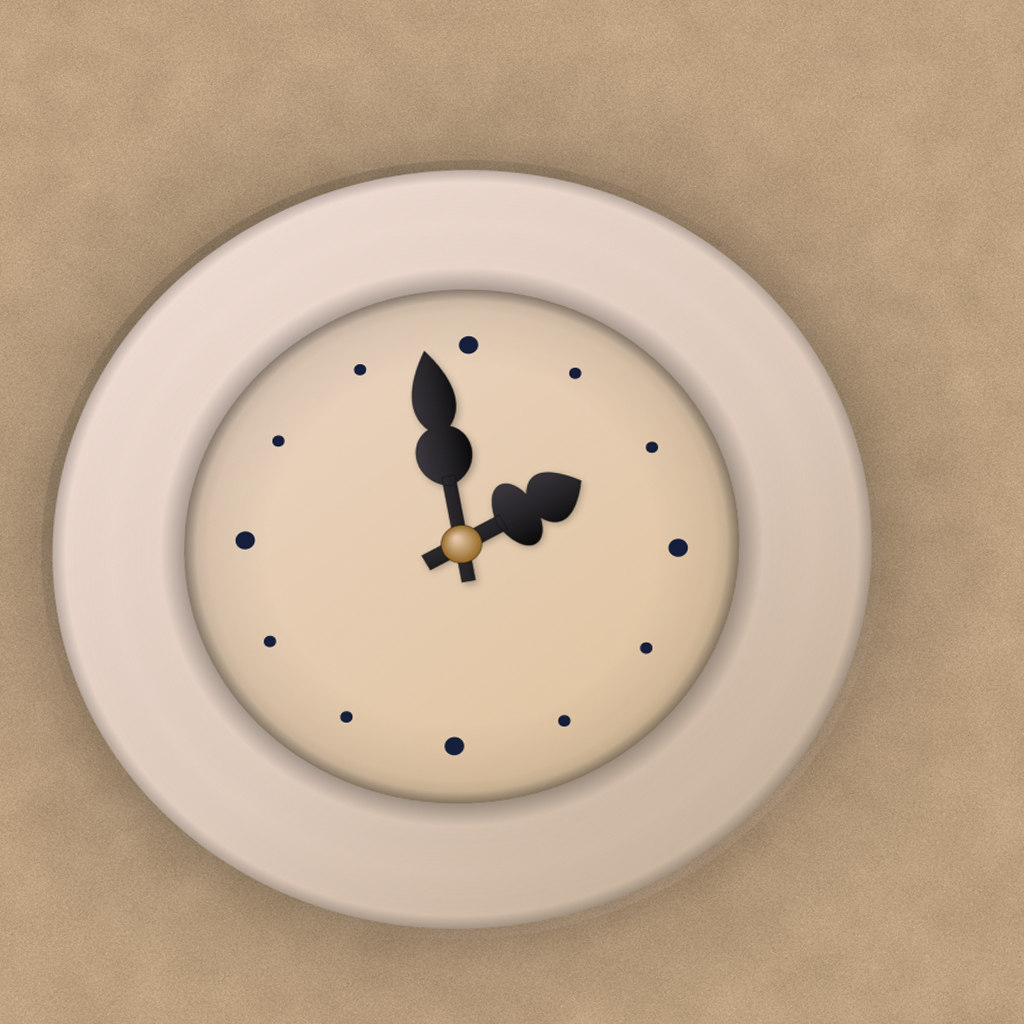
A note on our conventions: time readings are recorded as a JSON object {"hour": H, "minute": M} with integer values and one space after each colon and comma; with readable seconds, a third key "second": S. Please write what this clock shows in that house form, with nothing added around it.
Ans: {"hour": 1, "minute": 58}
